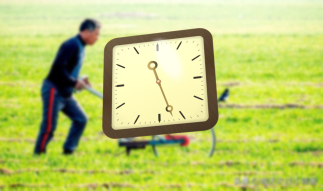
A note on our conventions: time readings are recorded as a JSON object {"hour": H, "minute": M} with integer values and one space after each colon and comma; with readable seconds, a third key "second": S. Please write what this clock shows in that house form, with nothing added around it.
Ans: {"hour": 11, "minute": 27}
